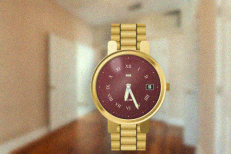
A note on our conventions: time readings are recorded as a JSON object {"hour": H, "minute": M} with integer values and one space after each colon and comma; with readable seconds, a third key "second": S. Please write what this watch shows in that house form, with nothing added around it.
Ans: {"hour": 6, "minute": 26}
